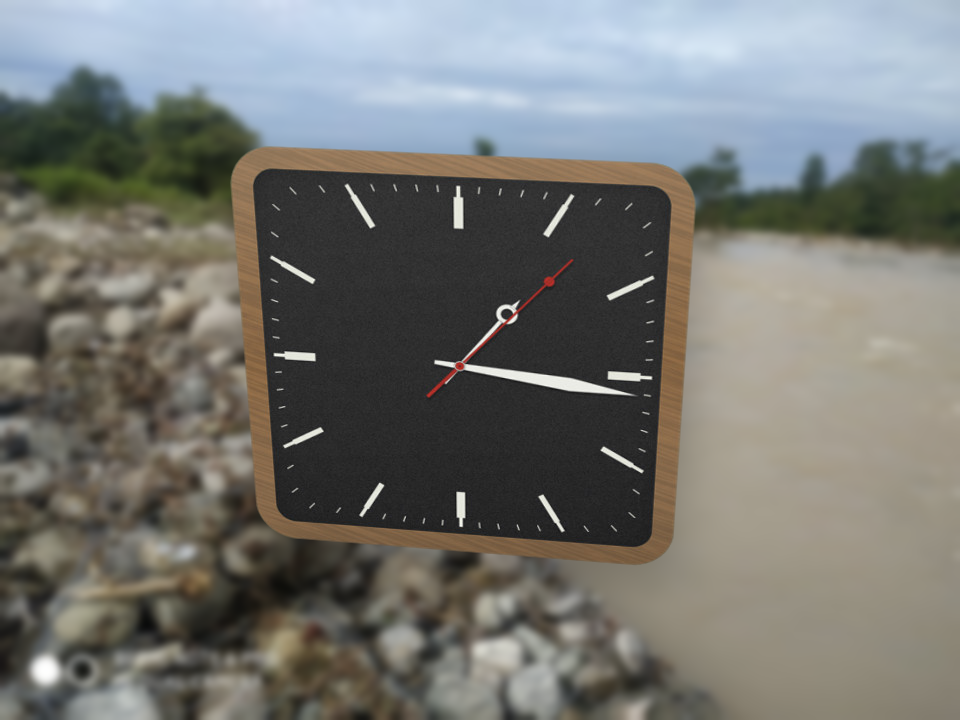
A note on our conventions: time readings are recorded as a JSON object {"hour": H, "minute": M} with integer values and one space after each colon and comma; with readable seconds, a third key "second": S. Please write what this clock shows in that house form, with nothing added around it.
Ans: {"hour": 1, "minute": 16, "second": 7}
